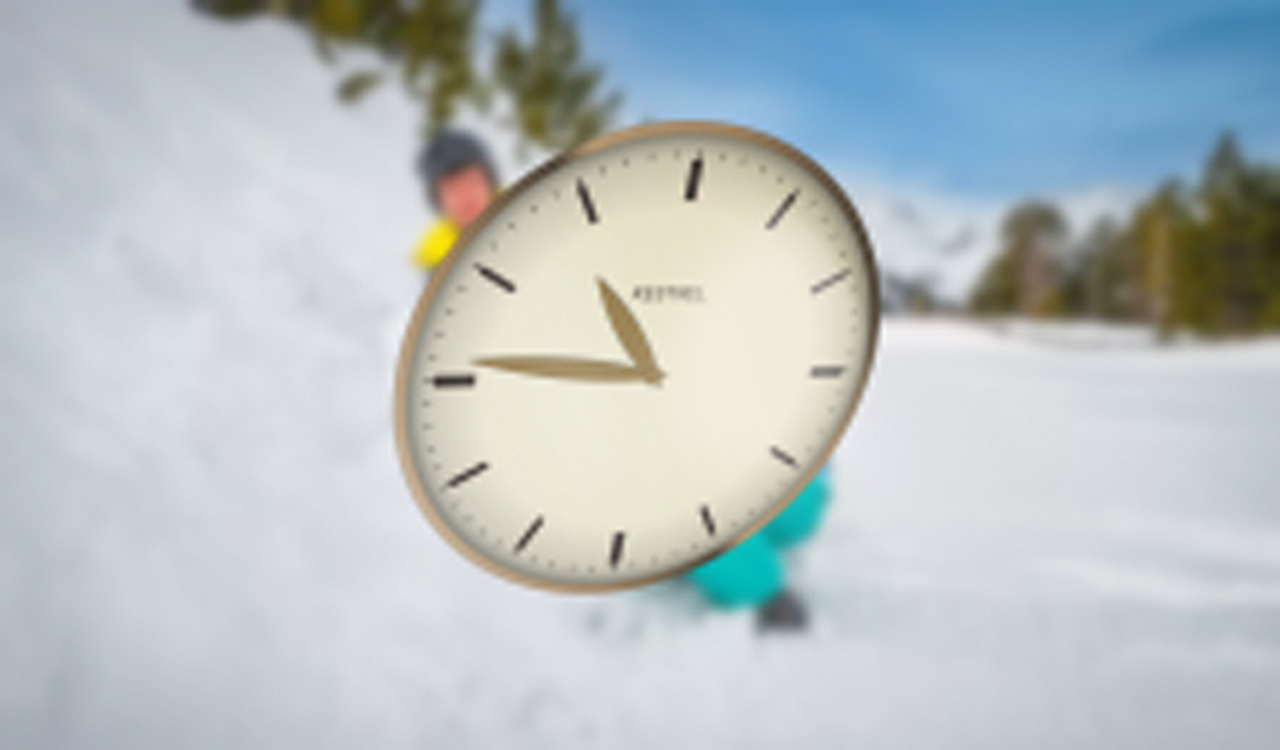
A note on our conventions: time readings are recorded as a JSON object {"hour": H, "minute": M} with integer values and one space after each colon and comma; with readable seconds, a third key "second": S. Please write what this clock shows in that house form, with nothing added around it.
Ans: {"hour": 10, "minute": 46}
